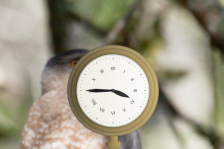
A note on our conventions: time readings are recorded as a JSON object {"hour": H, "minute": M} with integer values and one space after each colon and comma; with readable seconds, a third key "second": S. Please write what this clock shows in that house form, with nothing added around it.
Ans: {"hour": 3, "minute": 45}
